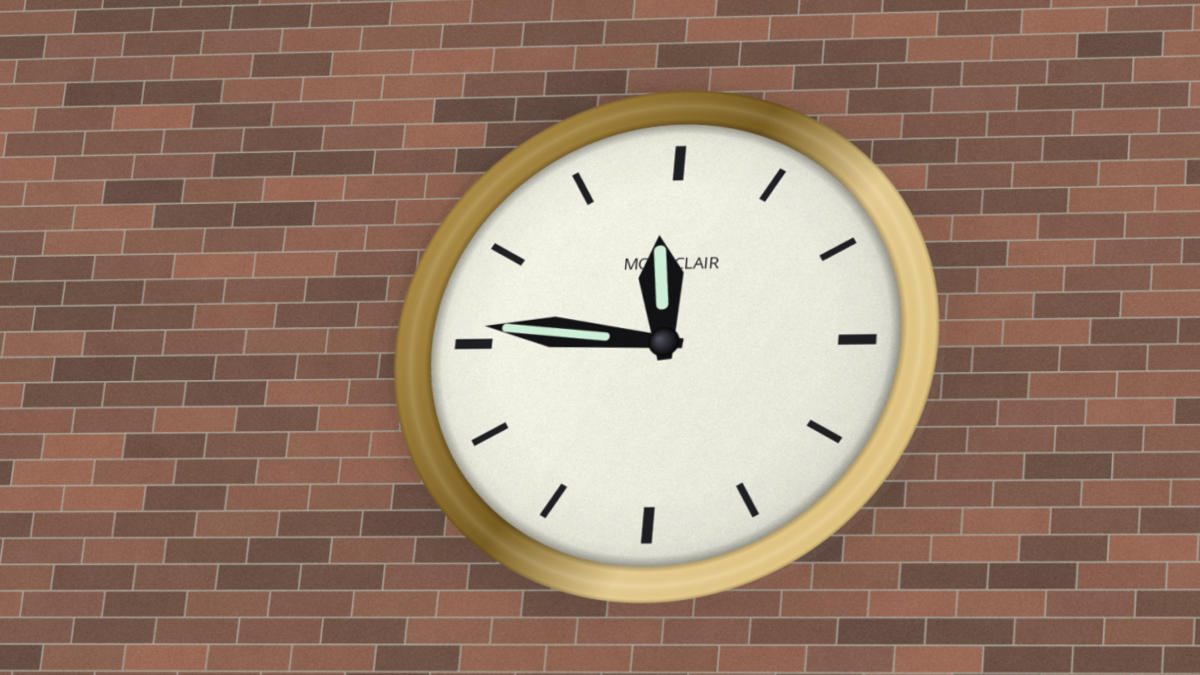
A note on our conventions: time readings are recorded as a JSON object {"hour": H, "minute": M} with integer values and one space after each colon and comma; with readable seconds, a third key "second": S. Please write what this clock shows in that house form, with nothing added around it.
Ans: {"hour": 11, "minute": 46}
